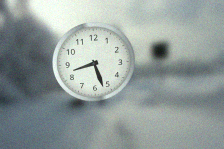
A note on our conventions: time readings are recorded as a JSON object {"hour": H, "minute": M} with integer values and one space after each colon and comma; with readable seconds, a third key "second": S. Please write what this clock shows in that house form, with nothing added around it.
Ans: {"hour": 8, "minute": 27}
